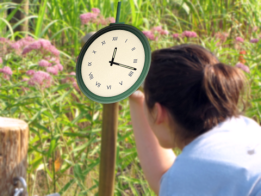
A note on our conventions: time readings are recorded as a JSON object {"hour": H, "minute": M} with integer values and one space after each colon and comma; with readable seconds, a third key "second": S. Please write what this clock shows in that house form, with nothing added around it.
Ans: {"hour": 12, "minute": 18}
